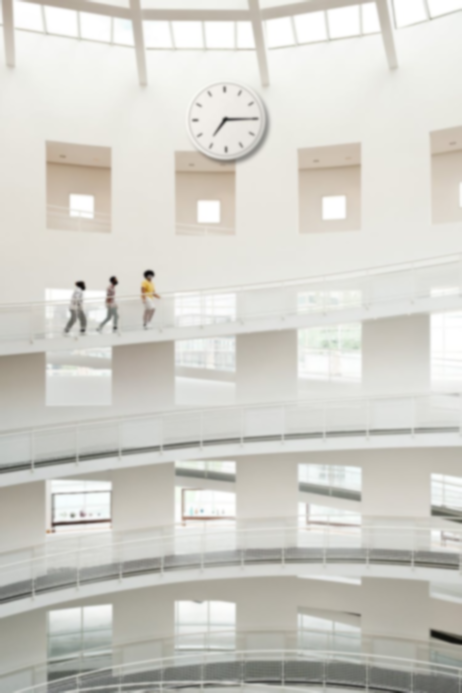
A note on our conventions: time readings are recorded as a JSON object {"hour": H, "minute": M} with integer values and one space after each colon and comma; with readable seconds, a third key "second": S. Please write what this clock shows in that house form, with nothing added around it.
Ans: {"hour": 7, "minute": 15}
